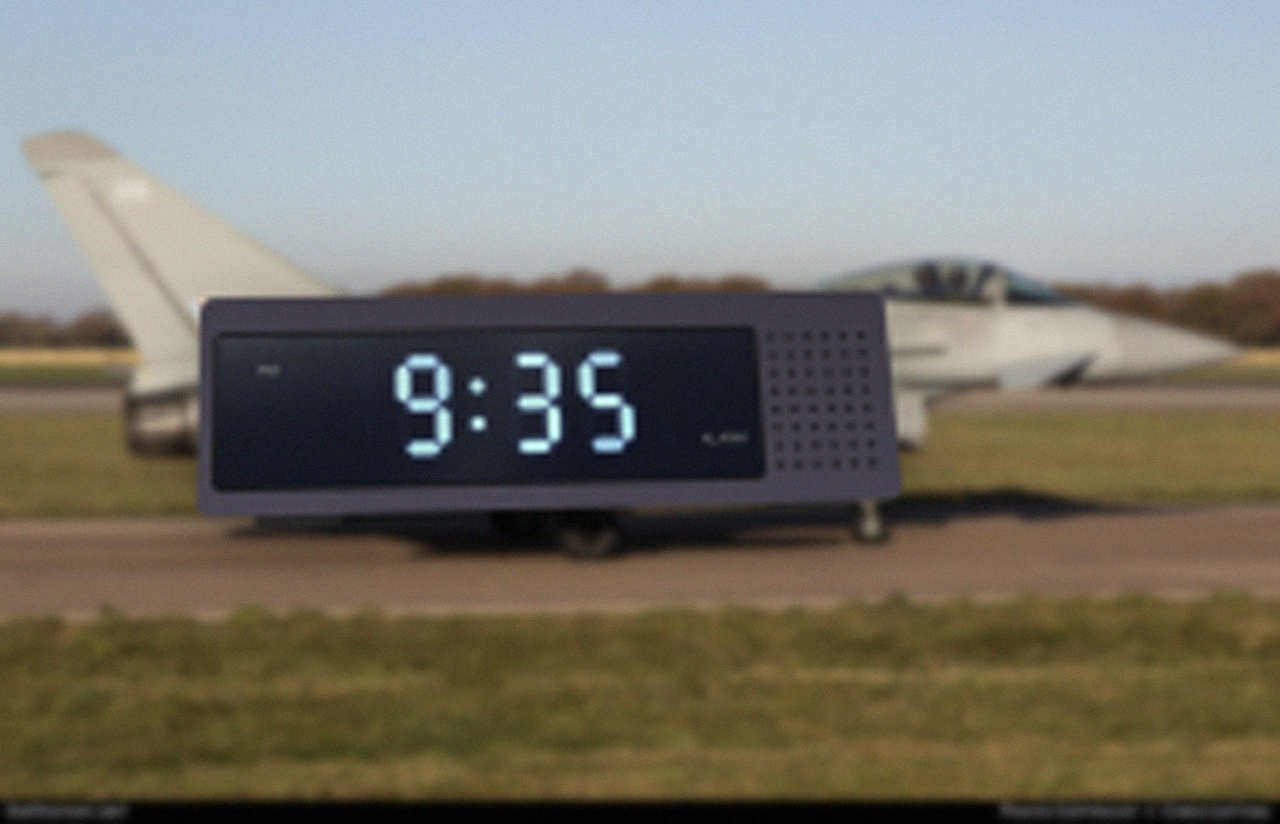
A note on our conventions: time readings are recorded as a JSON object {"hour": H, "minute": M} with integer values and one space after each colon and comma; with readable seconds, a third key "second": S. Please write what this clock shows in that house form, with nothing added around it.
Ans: {"hour": 9, "minute": 35}
